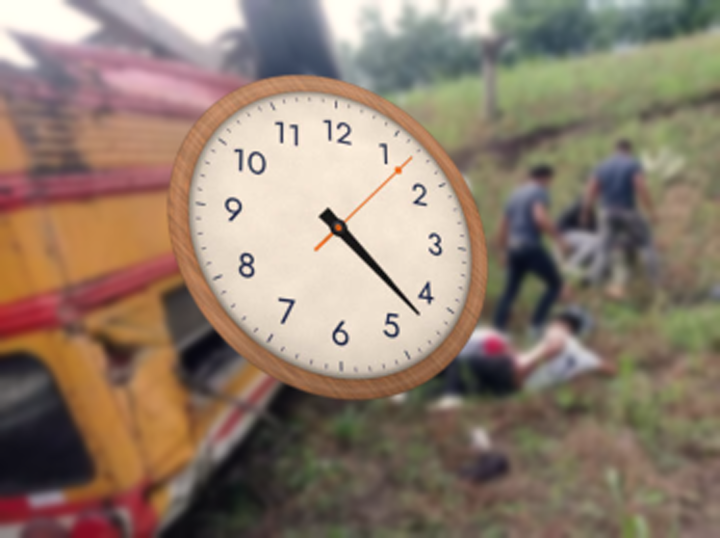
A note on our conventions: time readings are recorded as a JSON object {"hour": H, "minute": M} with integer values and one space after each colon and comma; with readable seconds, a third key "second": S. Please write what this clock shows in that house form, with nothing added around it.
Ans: {"hour": 4, "minute": 22, "second": 7}
